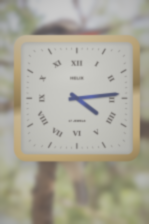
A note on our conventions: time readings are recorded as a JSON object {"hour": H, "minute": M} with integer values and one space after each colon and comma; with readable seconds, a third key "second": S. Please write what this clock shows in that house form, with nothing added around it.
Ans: {"hour": 4, "minute": 14}
